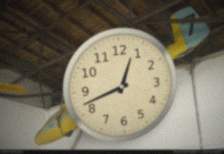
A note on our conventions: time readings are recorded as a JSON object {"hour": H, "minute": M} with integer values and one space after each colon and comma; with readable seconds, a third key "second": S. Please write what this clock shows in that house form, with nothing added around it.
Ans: {"hour": 12, "minute": 42}
